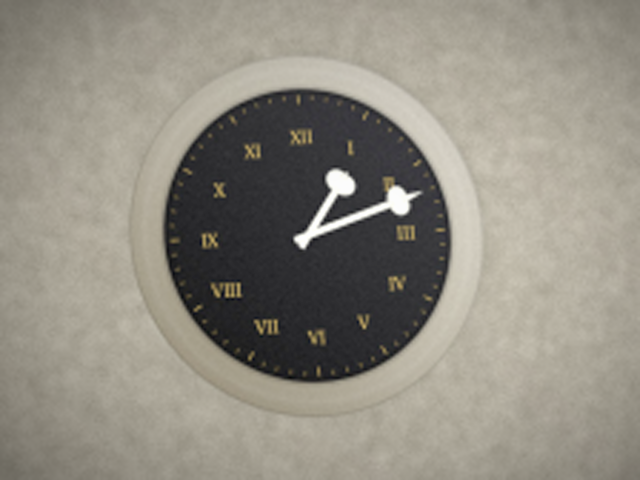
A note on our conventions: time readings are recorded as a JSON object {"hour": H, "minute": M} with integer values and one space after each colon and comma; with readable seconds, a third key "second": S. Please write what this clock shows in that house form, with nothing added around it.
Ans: {"hour": 1, "minute": 12}
